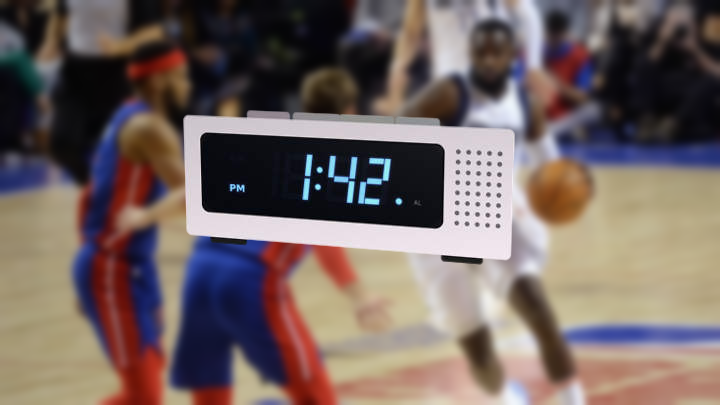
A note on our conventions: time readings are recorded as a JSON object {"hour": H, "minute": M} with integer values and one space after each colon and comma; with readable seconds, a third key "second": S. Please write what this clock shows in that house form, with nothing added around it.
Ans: {"hour": 1, "minute": 42}
